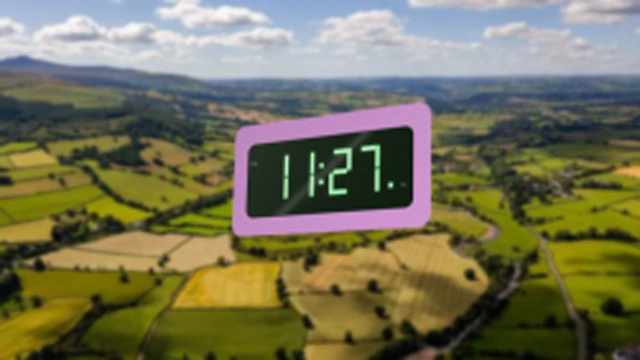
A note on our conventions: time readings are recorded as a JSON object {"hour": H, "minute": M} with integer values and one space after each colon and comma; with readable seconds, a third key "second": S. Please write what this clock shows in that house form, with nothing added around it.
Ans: {"hour": 11, "minute": 27}
